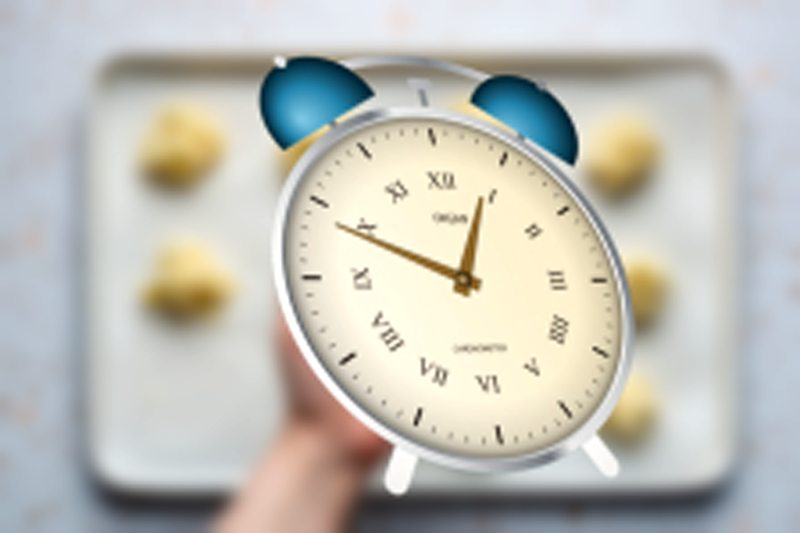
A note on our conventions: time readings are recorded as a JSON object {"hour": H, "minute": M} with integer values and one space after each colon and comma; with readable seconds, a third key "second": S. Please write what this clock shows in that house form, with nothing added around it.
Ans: {"hour": 12, "minute": 49}
